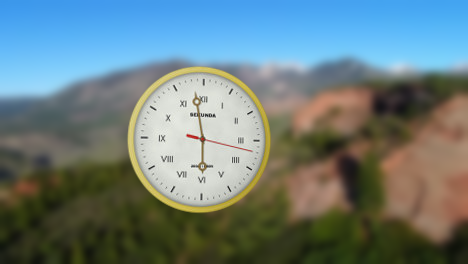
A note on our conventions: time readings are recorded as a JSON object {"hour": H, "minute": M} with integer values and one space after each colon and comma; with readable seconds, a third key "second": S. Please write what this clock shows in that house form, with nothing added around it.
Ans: {"hour": 5, "minute": 58, "second": 17}
